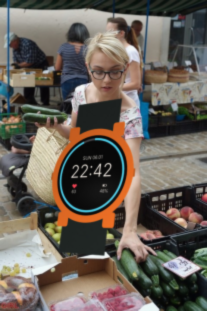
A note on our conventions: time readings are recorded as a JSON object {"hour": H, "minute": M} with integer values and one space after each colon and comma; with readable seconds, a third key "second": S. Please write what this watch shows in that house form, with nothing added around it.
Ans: {"hour": 22, "minute": 42}
